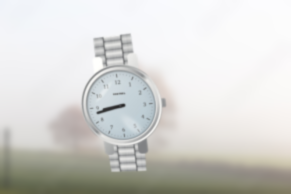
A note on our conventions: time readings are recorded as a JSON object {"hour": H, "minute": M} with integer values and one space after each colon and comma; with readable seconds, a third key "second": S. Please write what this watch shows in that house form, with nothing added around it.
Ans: {"hour": 8, "minute": 43}
